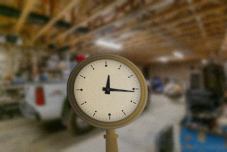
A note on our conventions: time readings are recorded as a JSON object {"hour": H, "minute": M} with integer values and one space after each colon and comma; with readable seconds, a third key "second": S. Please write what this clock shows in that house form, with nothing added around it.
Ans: {"hour": 12, "minute": 16}
